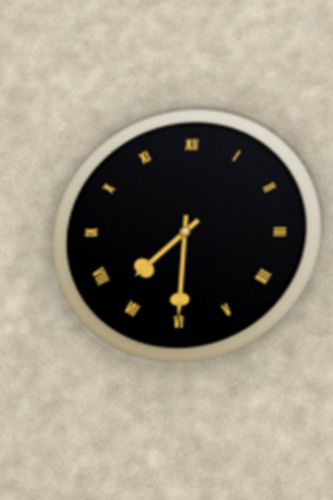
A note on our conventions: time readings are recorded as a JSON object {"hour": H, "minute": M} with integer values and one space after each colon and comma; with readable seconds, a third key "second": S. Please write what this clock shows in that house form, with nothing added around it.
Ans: {"hour": 7, "minute": 30}
